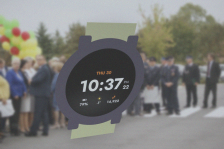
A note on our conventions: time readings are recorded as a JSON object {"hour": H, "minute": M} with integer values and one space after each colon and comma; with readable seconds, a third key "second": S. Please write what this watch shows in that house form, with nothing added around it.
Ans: {"hour": 10, "minute": 37}
